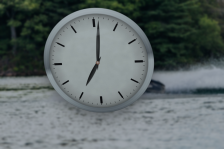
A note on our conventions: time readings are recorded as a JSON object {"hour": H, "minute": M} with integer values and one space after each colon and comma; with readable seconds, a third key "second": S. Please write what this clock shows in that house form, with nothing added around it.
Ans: {"hour": 7, "minute": 1}
